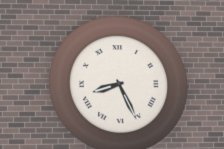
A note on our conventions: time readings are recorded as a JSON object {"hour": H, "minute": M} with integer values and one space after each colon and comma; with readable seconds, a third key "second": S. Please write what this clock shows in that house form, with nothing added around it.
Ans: {"hour": 8, "minute": 26}
